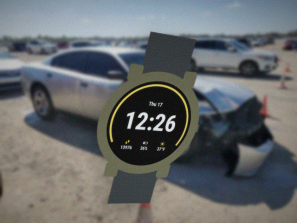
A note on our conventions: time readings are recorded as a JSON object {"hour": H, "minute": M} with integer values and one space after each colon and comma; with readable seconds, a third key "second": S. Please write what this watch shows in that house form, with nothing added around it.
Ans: {"hour": 12, "minute": 26}
